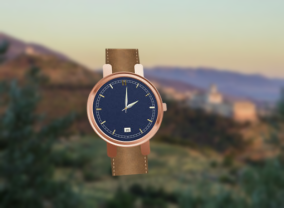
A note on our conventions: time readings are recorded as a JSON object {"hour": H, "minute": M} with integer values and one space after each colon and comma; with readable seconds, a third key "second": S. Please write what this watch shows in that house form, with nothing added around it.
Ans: {"hour": 2, "minute": 1}
